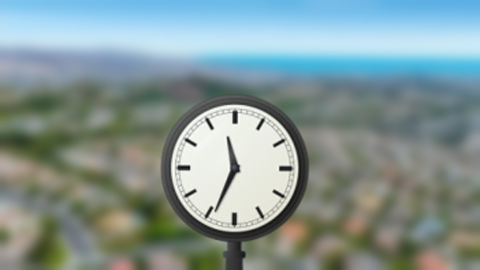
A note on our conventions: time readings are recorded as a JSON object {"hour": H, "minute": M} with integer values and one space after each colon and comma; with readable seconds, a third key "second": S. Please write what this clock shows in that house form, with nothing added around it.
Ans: {"hour": 11, "minute": 34}
